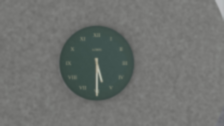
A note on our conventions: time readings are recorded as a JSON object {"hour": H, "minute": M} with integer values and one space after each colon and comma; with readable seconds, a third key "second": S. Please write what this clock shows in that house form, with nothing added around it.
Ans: {"hour": 5, "minute": 30}
